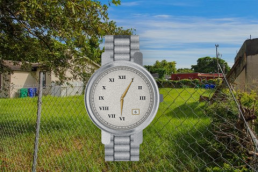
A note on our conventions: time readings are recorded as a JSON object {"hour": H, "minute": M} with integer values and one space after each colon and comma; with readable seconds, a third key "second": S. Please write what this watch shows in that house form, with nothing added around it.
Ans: {"hour": 6, "minute": 5}
